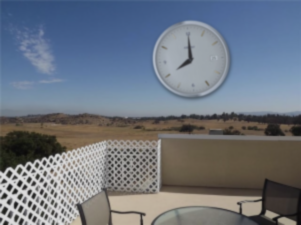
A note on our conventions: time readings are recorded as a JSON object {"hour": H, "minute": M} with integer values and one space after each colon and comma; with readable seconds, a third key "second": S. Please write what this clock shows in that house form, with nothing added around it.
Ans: {"hour": 8, "minute": 0}
